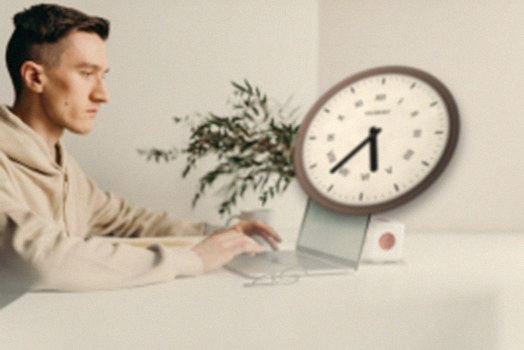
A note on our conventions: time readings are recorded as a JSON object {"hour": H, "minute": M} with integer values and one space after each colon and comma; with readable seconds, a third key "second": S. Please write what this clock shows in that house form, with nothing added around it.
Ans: {"hour": 5, "minute": 37}
